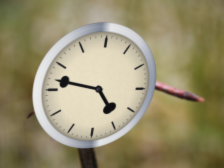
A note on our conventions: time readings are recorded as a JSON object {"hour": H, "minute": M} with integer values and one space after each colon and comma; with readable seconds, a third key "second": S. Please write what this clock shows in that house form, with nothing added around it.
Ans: {"hour": 4, "minute": 47}
